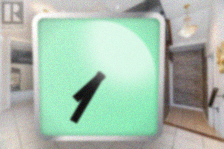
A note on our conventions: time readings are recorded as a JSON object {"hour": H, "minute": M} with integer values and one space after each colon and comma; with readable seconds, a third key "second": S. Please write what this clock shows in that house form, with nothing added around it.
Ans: {"hour": 7, "minute": 35}
